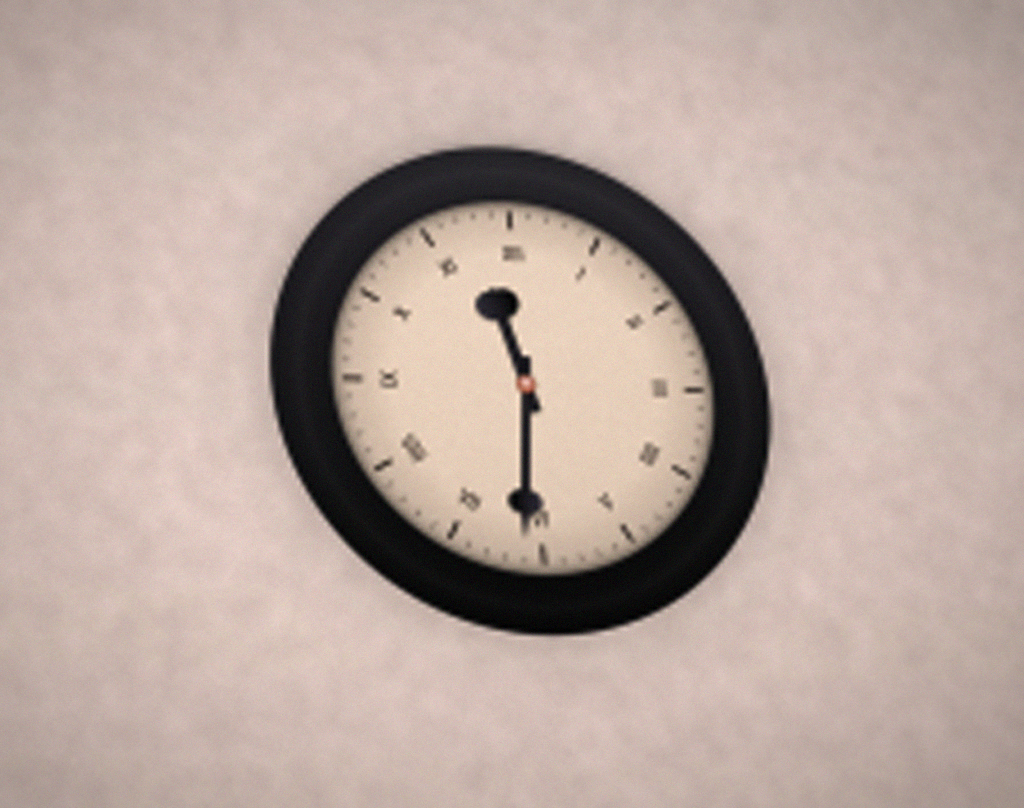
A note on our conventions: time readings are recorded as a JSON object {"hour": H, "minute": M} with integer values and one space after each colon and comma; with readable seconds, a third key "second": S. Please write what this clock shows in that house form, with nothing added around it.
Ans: {"hour": 11, "minute": 31}
